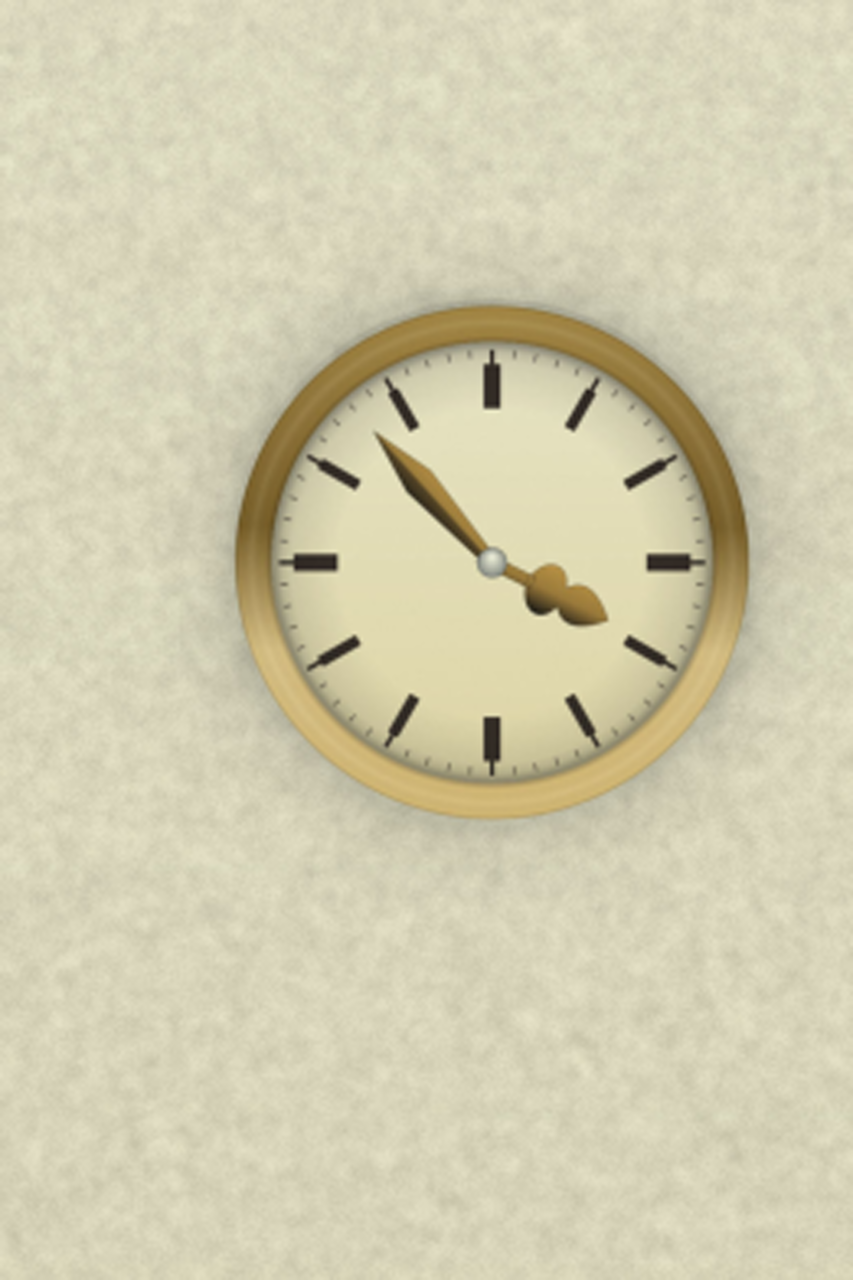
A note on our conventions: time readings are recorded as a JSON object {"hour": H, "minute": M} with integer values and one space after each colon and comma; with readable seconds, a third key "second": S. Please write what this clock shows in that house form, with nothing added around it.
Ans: {"hour": 3, "minute": 53}
